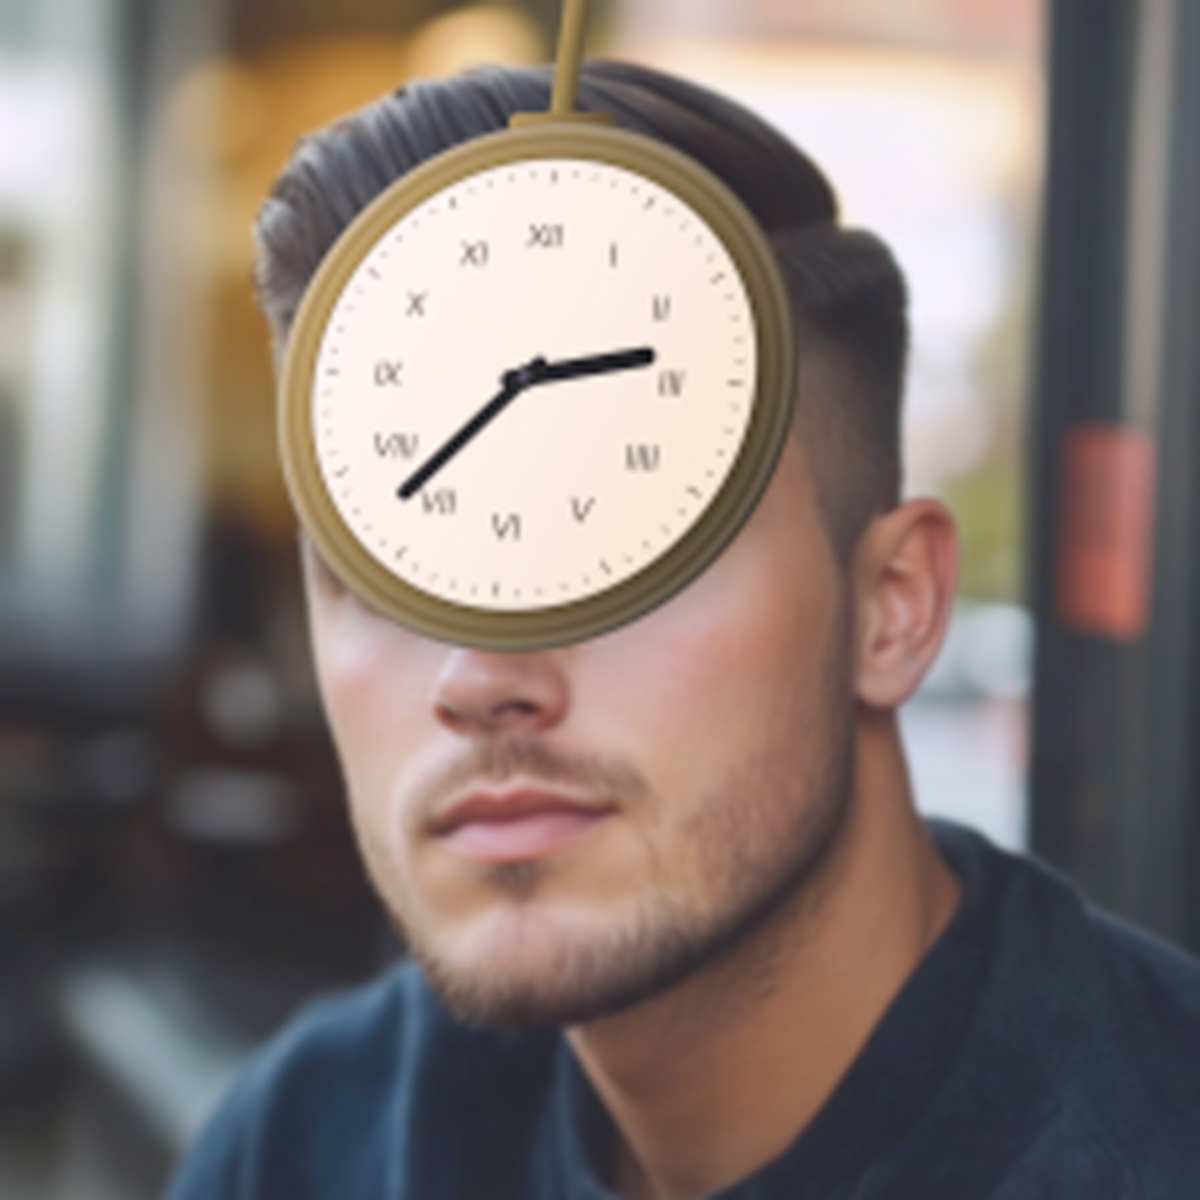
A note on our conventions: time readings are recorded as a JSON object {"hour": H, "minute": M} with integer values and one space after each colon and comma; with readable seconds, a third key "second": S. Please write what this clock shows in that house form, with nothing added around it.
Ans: {"hour": 2, "minute": 37}
